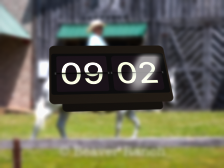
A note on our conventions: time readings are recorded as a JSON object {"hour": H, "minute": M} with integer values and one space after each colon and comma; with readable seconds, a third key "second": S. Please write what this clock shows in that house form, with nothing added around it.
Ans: {"hour": 9, "minute": 2}
